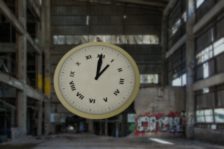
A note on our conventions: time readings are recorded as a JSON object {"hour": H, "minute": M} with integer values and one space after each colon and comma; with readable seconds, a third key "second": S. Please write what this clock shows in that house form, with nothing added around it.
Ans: {"hour": 1, "minute": 0}
